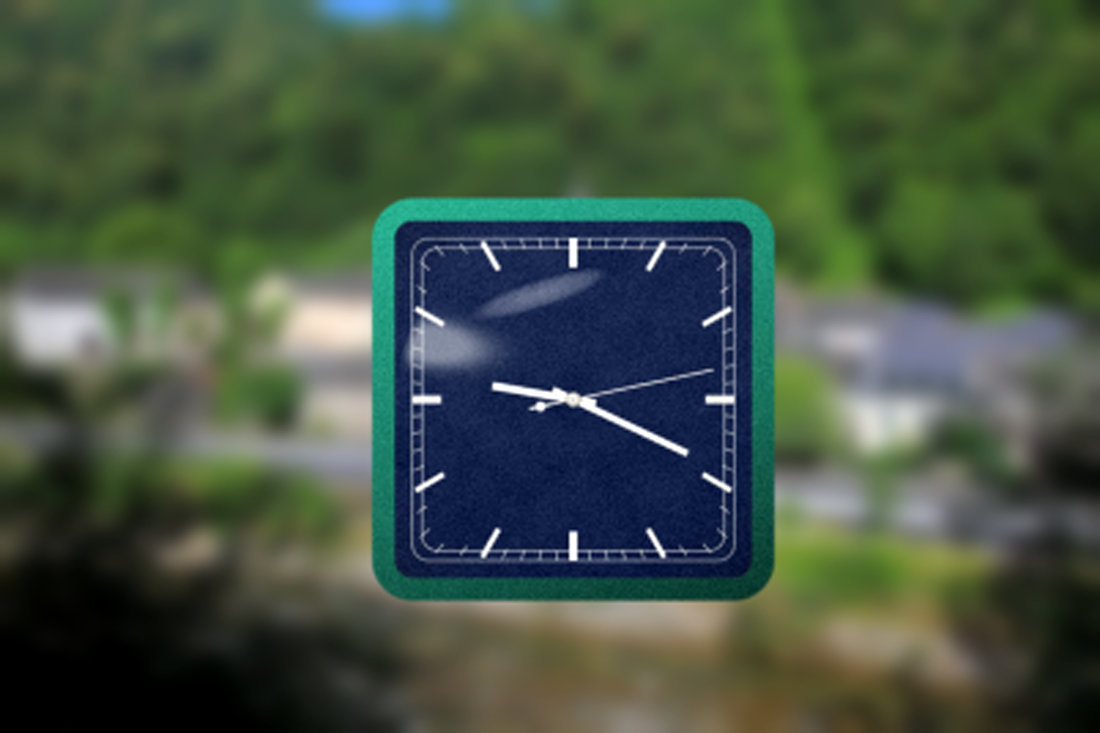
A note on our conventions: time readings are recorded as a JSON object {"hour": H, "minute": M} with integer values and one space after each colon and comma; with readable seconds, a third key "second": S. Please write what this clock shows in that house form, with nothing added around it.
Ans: {"hour": 9, "minute": 19, "second": 13}
